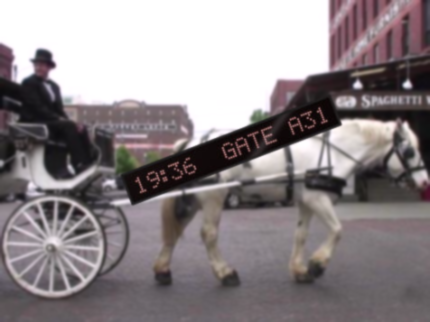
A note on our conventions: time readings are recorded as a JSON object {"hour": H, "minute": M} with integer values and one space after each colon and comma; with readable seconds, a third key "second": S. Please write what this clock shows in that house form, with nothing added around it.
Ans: {"hour": 19, "minute": 36}
